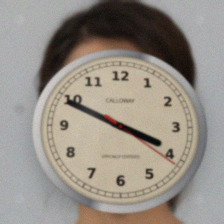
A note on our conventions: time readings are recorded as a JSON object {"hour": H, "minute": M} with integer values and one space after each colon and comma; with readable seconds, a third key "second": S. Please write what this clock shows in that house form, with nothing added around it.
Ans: {"hour": 3, "minute": 49, "second": 21}
